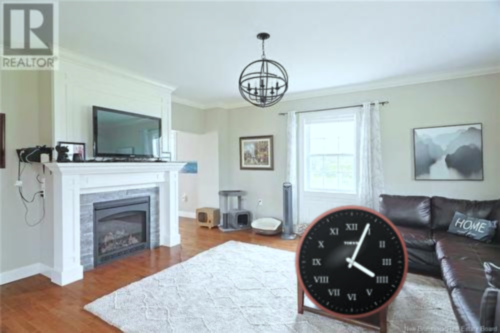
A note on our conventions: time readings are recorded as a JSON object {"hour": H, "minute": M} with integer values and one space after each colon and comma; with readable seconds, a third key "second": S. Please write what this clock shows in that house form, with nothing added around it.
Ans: {"hour": 4, "minute": 4}
